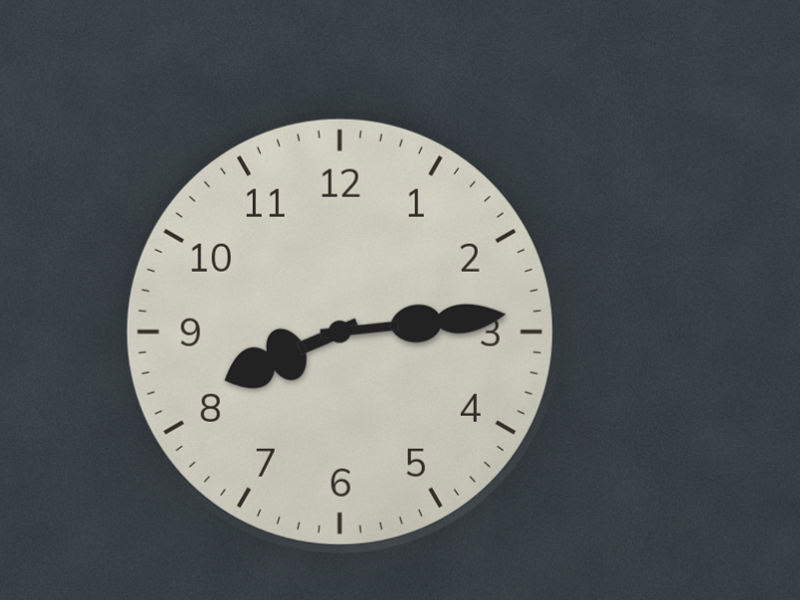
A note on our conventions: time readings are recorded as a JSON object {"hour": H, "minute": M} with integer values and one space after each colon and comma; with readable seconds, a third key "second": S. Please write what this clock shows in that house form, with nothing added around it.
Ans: {"hour": 8, "minute": 14}
